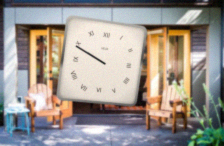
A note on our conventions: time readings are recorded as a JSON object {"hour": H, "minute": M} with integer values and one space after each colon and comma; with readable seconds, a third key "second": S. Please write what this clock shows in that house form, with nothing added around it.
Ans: {"hour": 9, "minute": 49}
